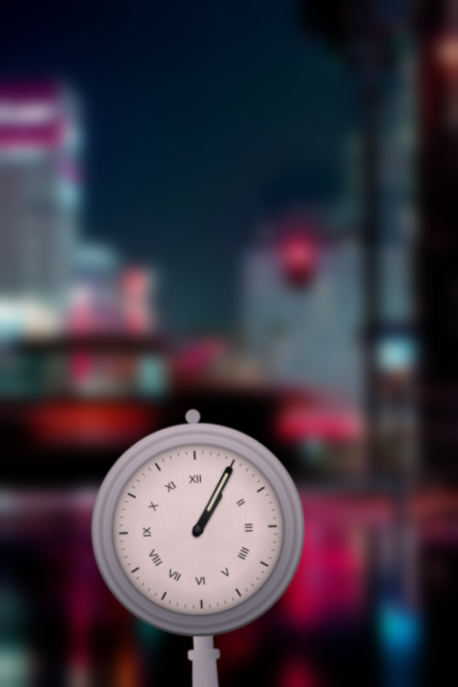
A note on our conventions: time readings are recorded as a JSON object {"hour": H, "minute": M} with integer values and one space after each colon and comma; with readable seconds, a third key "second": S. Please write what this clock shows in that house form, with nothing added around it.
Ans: {"hour": 1, "minute": 5}
